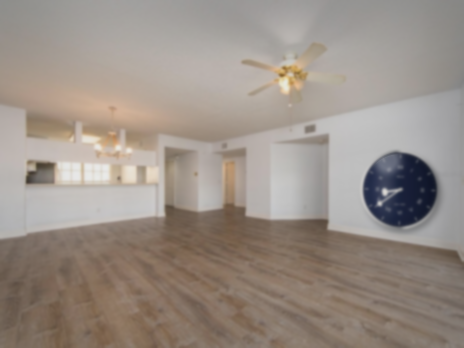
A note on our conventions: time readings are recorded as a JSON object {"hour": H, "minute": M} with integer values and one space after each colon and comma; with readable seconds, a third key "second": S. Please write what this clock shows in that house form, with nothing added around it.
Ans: {"hour": 8, "minute": 39}
